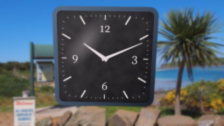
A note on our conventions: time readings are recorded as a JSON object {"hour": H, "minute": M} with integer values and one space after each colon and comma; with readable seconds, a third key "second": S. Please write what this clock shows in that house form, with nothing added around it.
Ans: {"hour": 10, "minute": 11}
